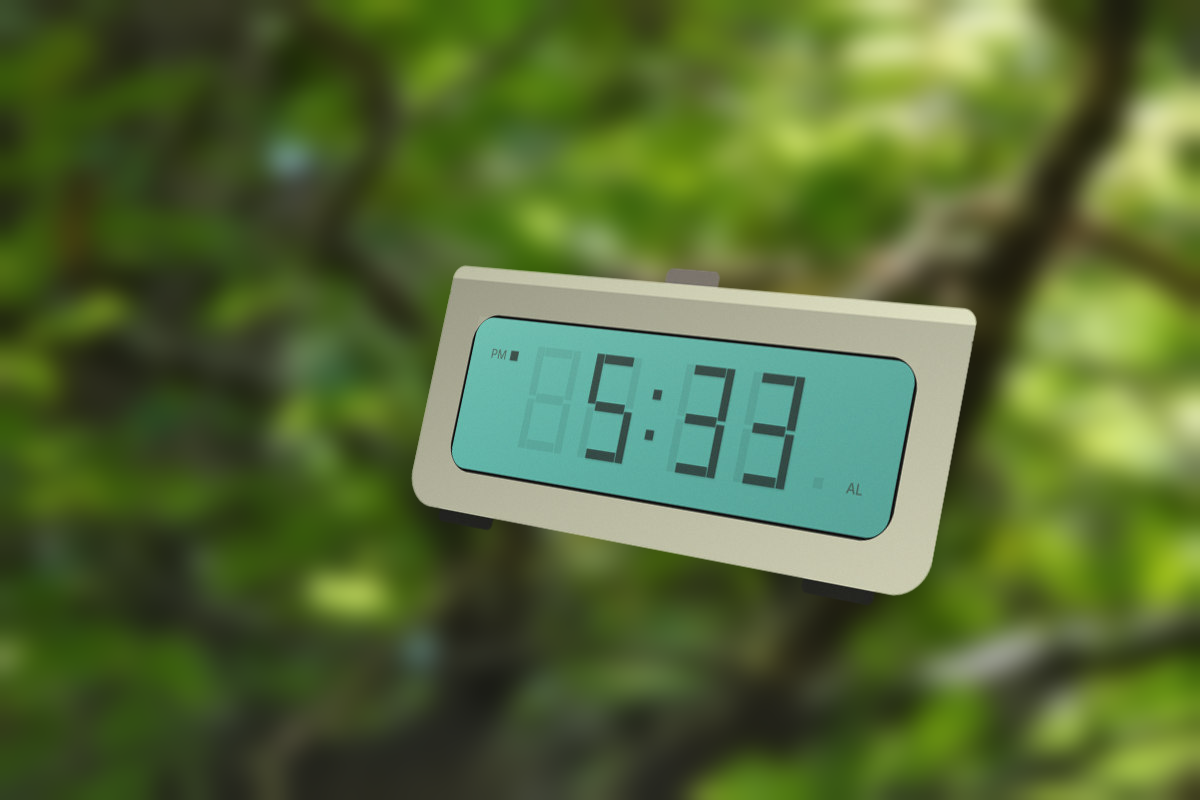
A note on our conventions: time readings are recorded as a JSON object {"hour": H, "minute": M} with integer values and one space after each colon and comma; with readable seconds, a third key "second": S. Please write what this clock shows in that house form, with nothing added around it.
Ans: {"hour": 5, "minute": 33}
